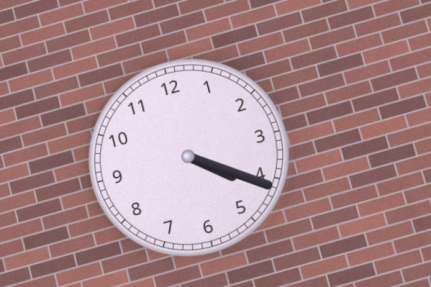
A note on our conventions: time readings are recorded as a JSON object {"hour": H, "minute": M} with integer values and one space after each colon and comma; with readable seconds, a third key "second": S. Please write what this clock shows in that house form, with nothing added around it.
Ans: {"hour": 4, "minute": 21}
